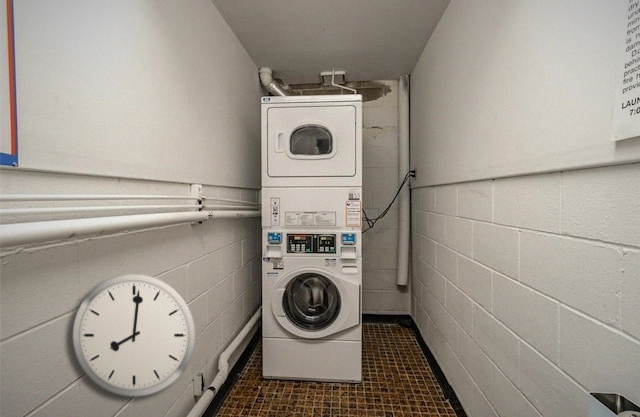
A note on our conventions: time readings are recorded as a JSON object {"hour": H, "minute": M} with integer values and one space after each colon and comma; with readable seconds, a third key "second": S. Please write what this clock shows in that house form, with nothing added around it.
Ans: {"hour": 8, "minute": 1}
